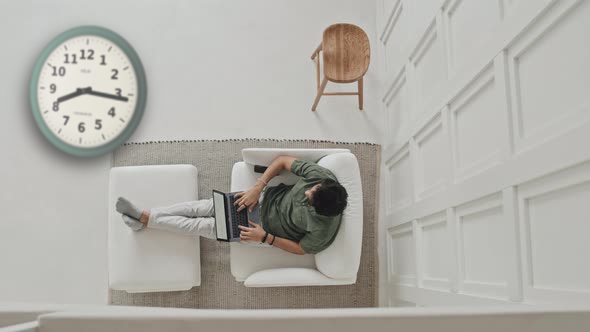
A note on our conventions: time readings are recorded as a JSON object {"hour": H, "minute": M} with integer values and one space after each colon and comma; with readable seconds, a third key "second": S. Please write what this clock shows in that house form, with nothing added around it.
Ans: {"hour": 8, "minute": 16}
